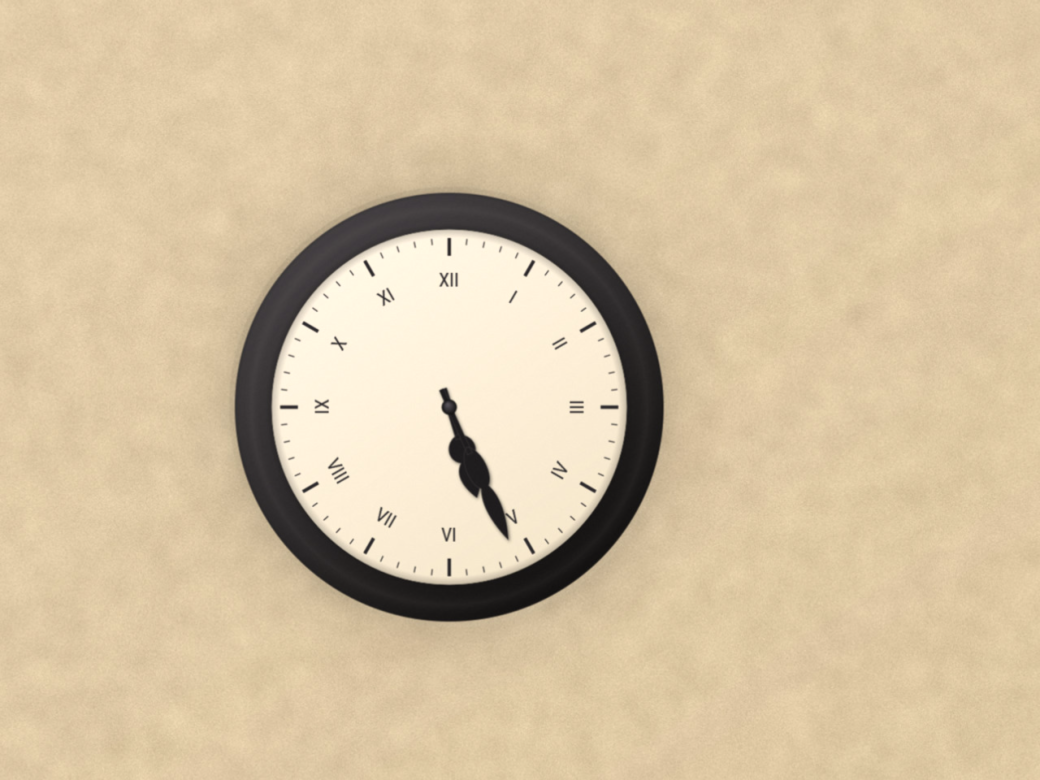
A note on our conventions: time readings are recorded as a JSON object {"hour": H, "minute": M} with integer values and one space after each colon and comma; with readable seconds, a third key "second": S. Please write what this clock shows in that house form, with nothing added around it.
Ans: {"hour": 5, "minute": 26}
